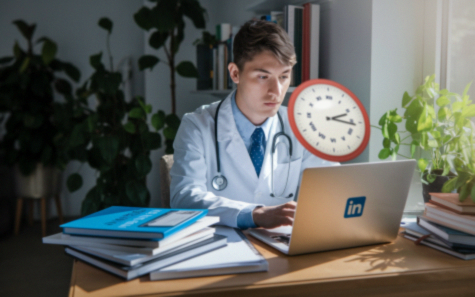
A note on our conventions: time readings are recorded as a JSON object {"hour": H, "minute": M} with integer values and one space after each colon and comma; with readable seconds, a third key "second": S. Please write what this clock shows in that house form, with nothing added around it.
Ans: {"hour": 2, "minute": 16}
